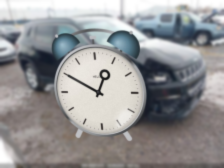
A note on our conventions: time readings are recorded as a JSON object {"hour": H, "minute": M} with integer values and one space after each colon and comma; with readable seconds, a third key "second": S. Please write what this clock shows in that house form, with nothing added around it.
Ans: {"hour": 12, "minute": 50}
